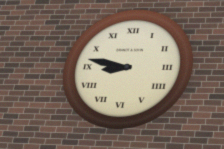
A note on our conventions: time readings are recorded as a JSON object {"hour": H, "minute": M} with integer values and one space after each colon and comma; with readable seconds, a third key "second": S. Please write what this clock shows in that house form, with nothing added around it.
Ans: {"hour": 8, "minute": 47}
